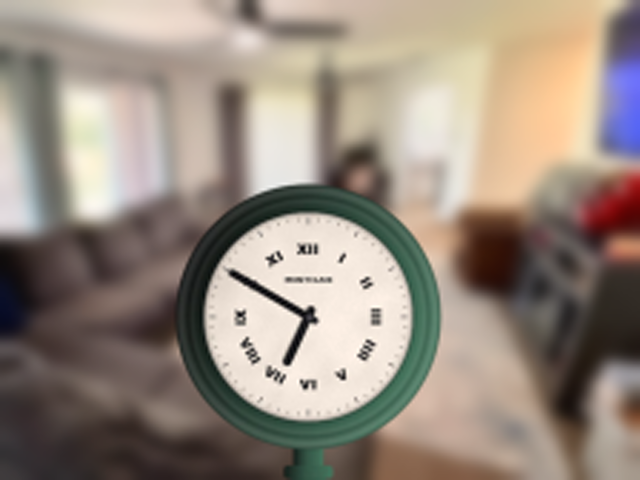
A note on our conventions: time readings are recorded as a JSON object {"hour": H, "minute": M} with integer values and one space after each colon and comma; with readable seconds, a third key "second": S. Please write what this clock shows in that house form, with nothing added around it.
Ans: {"hour": 6, "minute": 50}
